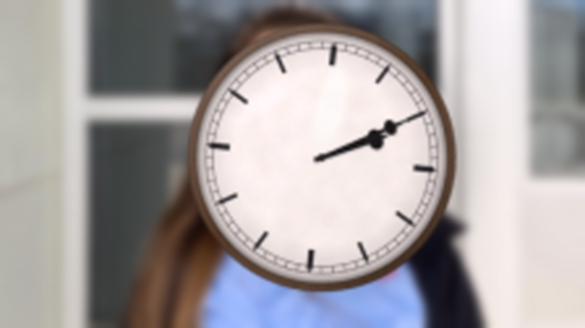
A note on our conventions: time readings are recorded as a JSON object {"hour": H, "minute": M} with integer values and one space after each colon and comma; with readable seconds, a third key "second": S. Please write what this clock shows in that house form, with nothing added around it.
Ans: {"hour": 2, "minute": 10}
